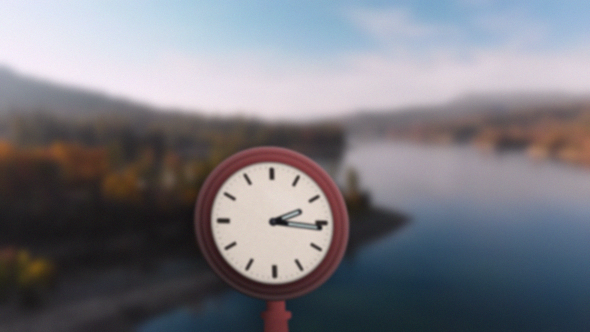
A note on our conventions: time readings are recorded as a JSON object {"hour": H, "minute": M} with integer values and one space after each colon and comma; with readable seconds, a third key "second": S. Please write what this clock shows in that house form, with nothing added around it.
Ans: {"hour": 2, "minute": 16}
